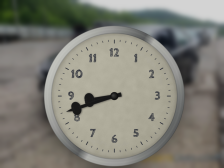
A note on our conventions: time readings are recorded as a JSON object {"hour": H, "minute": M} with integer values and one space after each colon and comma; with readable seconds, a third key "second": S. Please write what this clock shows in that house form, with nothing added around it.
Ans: {"hour": 8, "minute": 42}
